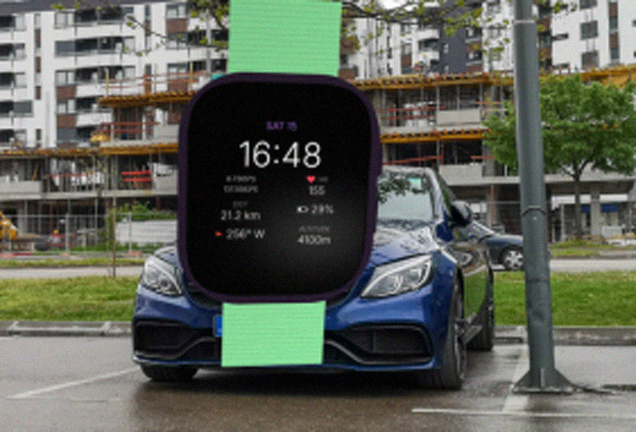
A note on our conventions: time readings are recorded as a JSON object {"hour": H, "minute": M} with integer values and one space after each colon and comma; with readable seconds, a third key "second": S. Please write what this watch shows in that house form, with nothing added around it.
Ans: {"hour": 16, "minute": 48}
